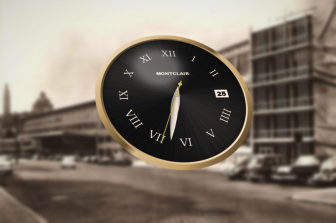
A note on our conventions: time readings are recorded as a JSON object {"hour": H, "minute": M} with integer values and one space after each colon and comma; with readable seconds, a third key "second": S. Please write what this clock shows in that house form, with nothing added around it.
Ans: {"hour": 6, "minute": 32, "second": 34}
